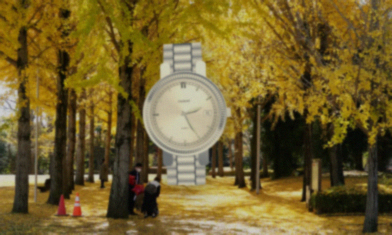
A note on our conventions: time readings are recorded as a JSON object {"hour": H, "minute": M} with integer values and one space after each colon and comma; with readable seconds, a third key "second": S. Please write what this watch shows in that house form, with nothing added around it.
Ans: {"hour": 2, "minute": 25}
